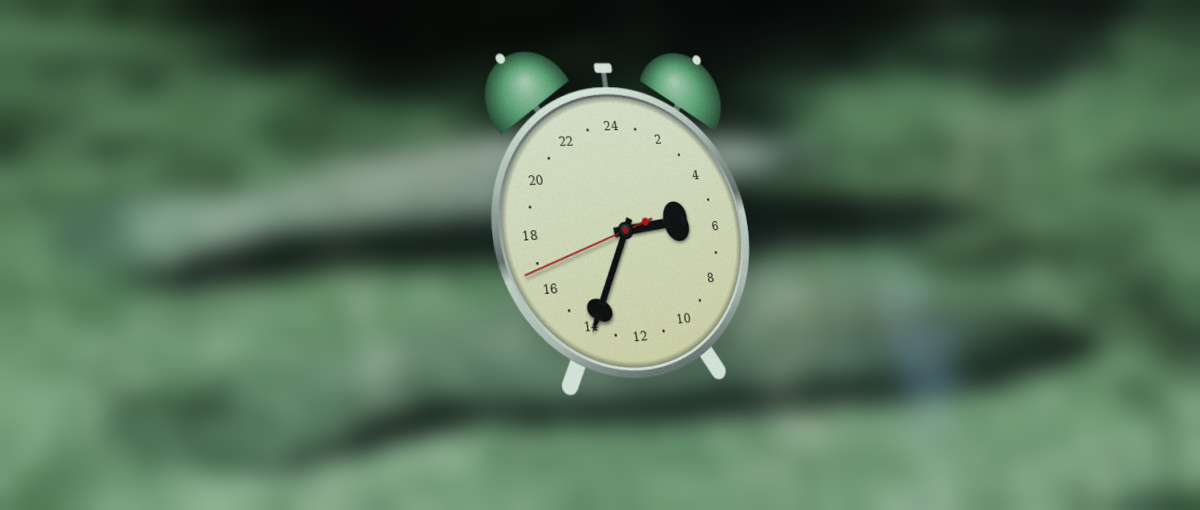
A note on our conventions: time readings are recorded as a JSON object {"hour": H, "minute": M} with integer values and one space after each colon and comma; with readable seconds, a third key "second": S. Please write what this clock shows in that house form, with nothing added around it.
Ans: {"hour": 5, "minute": 34, "second": 42}
